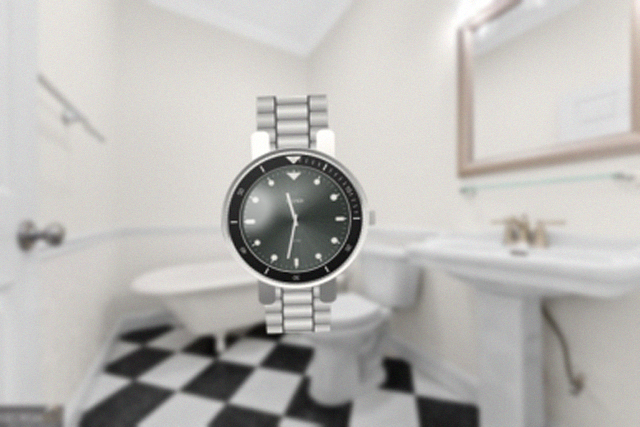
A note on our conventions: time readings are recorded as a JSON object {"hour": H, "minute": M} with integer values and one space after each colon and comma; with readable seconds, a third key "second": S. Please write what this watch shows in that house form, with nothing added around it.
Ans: {"hour": 11, "minute": 32}
